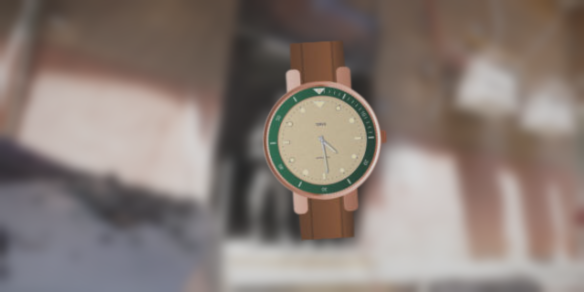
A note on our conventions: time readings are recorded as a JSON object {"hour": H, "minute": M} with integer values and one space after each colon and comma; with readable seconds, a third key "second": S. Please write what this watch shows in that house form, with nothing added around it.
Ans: {"hour": 4, "minute": 29}
